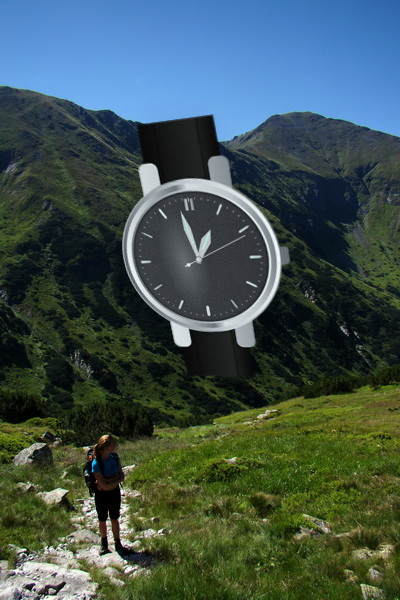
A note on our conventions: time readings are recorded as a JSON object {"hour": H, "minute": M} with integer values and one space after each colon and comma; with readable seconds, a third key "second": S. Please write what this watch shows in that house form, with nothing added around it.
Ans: {"hour": 12, "minute": 58, "second": 11}
